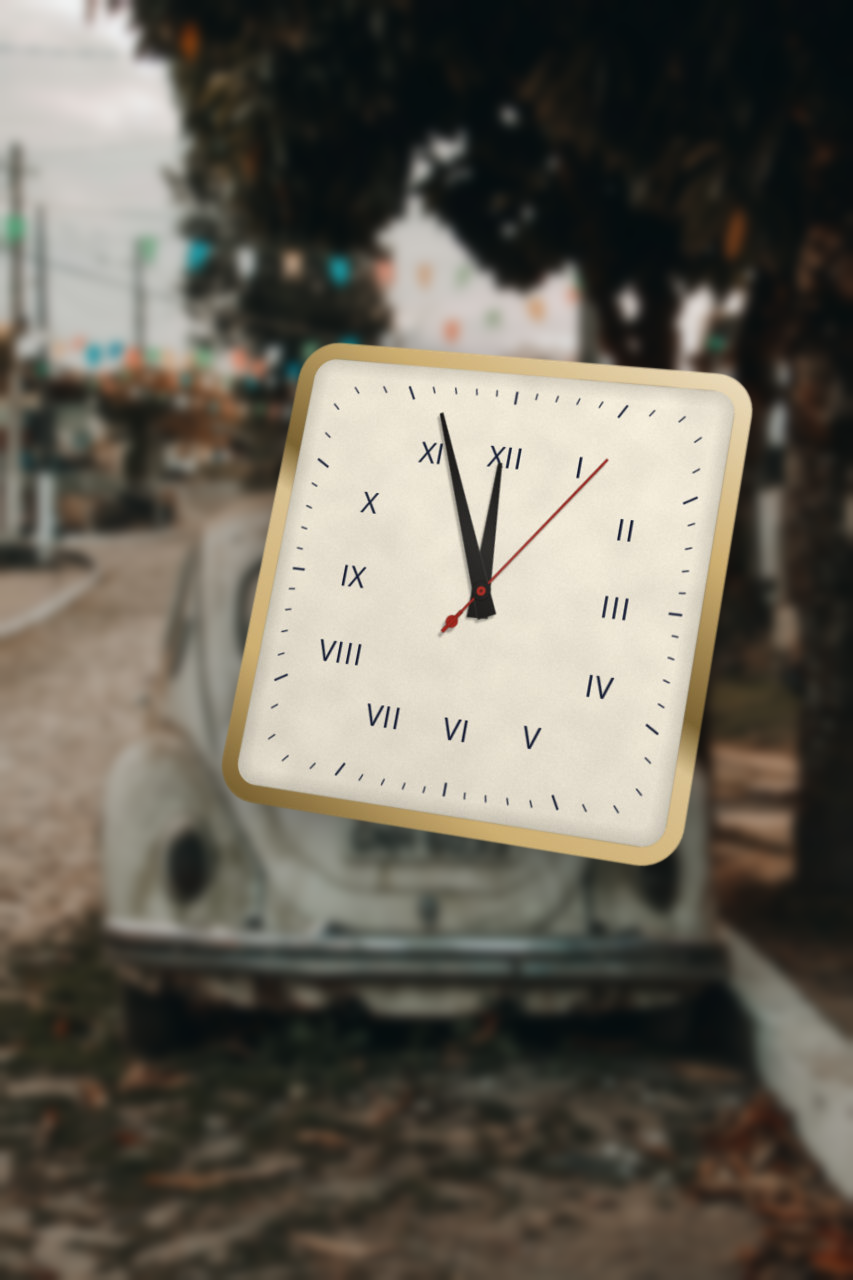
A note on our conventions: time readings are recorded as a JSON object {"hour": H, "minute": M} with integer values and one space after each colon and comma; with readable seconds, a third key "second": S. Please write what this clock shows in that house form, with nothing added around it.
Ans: {"hour": 11, "minute": 56, "second": 6}
